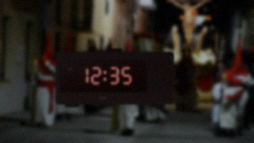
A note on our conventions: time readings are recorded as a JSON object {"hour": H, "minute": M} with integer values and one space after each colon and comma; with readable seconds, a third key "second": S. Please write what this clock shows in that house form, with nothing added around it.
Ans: {"hour": 12, "minute": 35}
